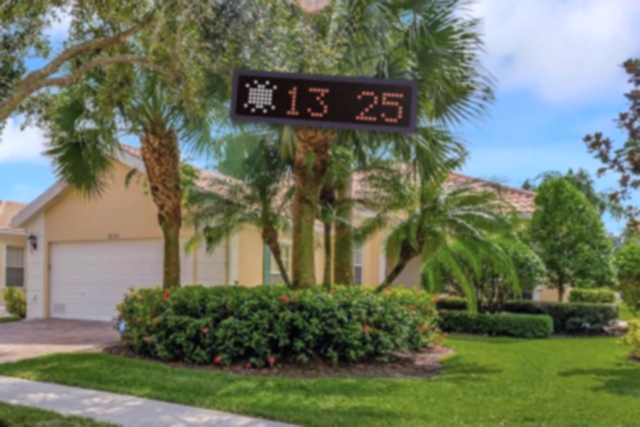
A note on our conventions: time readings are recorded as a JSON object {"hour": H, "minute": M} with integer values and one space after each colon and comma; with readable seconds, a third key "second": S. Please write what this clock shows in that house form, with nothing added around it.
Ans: {"hour": 13, "minute": 25}
